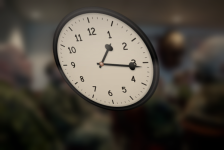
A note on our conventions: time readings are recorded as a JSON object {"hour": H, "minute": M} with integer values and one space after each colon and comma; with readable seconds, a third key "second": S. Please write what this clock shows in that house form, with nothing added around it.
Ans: {"hour": 1, "minute": 16}
